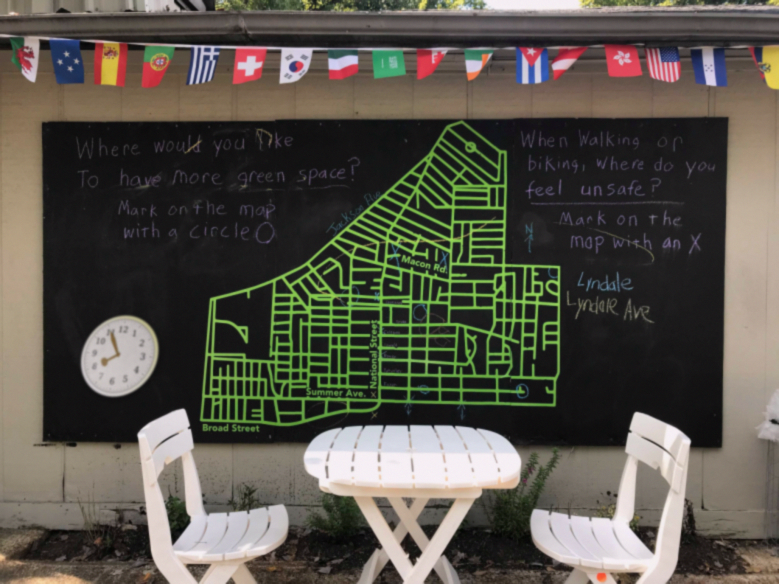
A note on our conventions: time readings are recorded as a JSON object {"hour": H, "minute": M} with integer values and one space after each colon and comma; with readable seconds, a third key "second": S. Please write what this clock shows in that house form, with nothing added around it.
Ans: {"hour": 7, "minute": 55}
